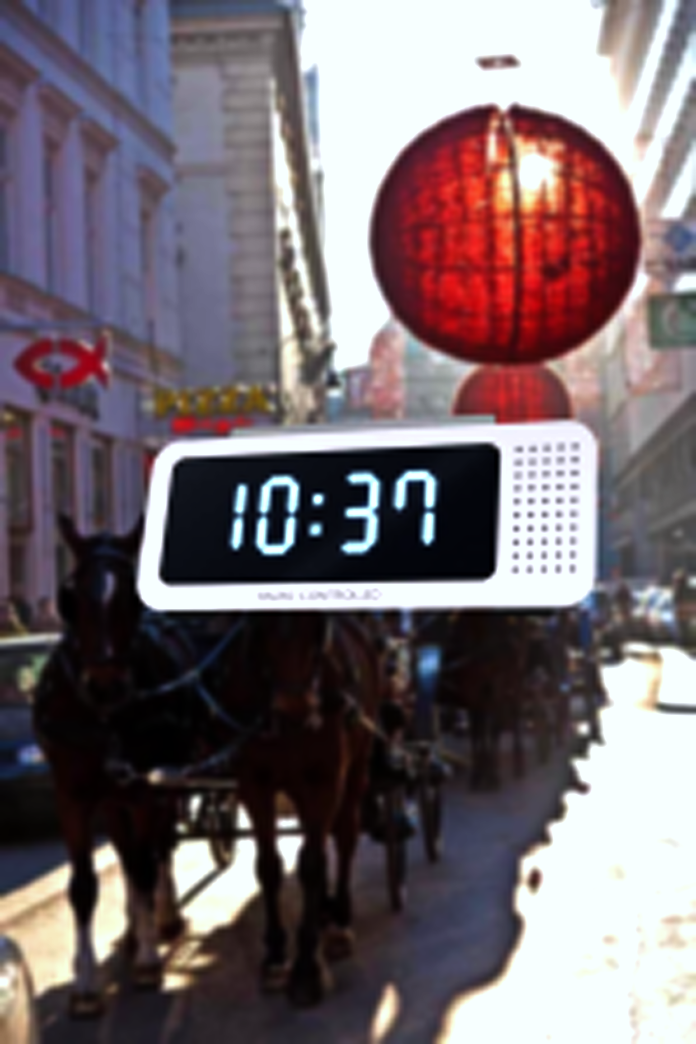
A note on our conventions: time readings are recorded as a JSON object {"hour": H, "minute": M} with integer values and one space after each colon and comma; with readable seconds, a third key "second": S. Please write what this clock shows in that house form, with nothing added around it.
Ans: {"hour": 10, "minute": 37}
